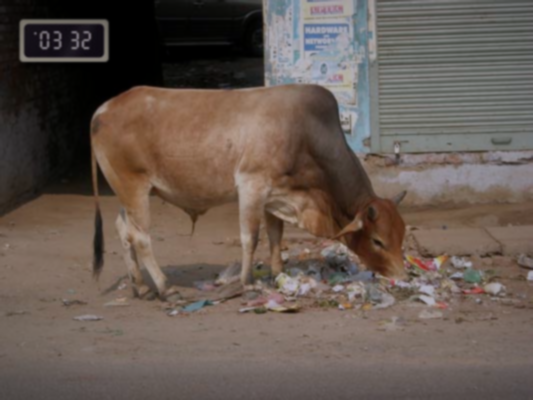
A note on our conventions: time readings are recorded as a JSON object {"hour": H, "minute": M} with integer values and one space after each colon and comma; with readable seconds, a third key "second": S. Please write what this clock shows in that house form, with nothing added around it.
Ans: {"hour": 3, "minute": 32}
